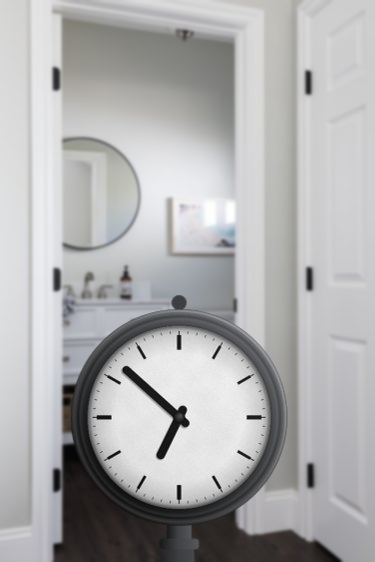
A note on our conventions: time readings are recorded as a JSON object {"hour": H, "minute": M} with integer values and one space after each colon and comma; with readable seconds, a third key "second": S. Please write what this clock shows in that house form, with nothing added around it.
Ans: {"hour": 6, "minute": 52}
